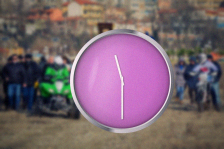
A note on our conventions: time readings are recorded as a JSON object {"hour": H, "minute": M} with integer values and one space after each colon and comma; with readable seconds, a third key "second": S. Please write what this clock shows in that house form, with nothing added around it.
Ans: {"hour": 11, "minute": 30}
